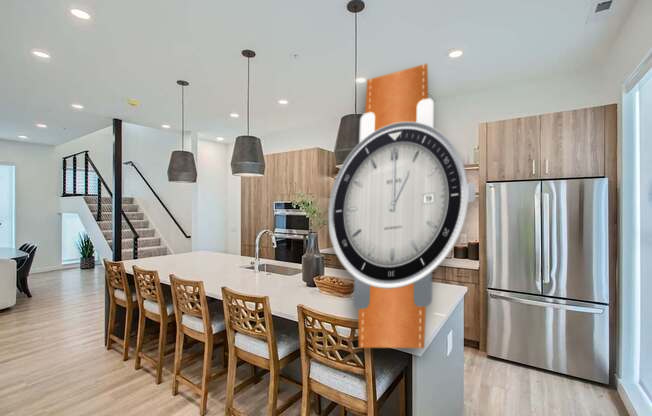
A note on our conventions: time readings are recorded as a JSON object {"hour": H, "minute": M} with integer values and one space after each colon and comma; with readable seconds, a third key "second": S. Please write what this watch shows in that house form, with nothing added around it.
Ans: {"hour": 1, "minute": 0}
